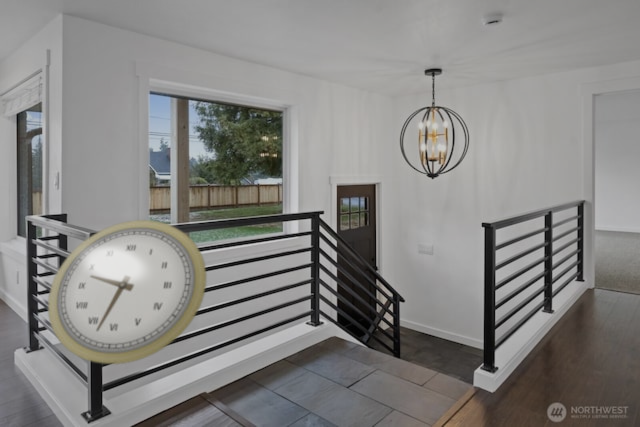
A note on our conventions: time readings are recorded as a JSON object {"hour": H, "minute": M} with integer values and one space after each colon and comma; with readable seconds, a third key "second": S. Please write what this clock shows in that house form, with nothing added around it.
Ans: {"hour": 9, "minute": 33}
